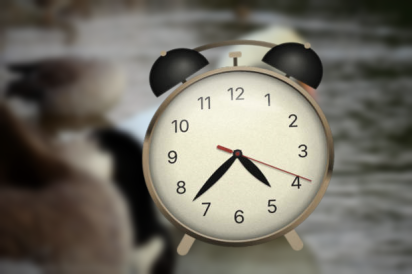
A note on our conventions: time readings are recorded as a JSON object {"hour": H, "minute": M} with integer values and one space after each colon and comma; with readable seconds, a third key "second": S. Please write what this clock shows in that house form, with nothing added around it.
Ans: {"hour": 4, "minute": 37, "second": 19}
